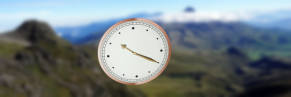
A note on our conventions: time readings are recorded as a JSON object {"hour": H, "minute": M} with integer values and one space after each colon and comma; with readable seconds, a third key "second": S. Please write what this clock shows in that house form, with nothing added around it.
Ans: {"hour": 10, "minute": 20}
